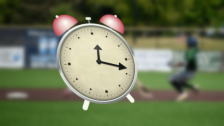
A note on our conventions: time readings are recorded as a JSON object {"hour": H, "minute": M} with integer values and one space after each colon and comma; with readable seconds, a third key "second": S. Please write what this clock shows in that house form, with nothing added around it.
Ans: {"hour": 12, "minute": 18}
